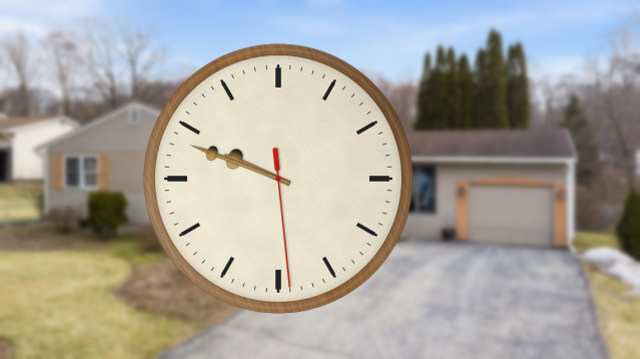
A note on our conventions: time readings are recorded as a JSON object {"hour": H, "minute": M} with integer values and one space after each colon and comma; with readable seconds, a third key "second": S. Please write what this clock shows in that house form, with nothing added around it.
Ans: {"hour": 9, "minute": 48, "second": 29}
